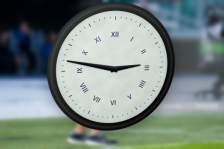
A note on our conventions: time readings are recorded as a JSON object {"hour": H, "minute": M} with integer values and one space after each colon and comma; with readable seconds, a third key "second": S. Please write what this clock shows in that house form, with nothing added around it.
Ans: {"hour": 2, "minute": 47}
